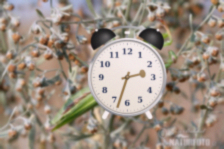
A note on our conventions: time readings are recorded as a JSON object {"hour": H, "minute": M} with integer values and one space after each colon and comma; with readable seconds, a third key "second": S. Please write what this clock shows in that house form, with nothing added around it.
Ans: {"hour": 2, "minute": 33}
